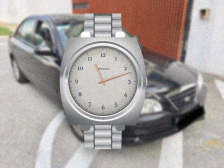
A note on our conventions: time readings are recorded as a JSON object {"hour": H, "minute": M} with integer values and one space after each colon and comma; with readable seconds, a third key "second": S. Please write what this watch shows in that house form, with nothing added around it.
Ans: {"hour": 11, "minute": 12}
